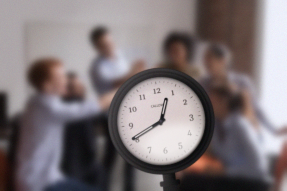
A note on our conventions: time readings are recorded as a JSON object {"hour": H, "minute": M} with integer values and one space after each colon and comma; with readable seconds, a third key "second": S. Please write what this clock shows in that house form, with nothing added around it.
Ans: {"hour": 12, "minute": 41}
